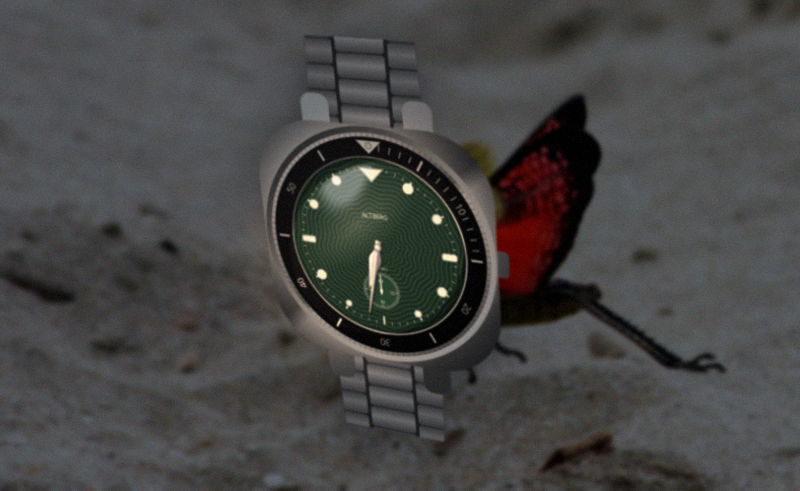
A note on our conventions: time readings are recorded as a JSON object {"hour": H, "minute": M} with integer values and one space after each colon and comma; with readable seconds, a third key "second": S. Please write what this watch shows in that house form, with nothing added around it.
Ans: {"hour": 6, "minute": 32}
